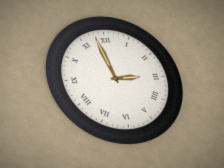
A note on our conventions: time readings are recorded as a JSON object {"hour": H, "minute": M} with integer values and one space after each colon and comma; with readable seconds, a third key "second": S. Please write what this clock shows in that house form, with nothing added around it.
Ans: {"hour": 2, "minute": 58}
